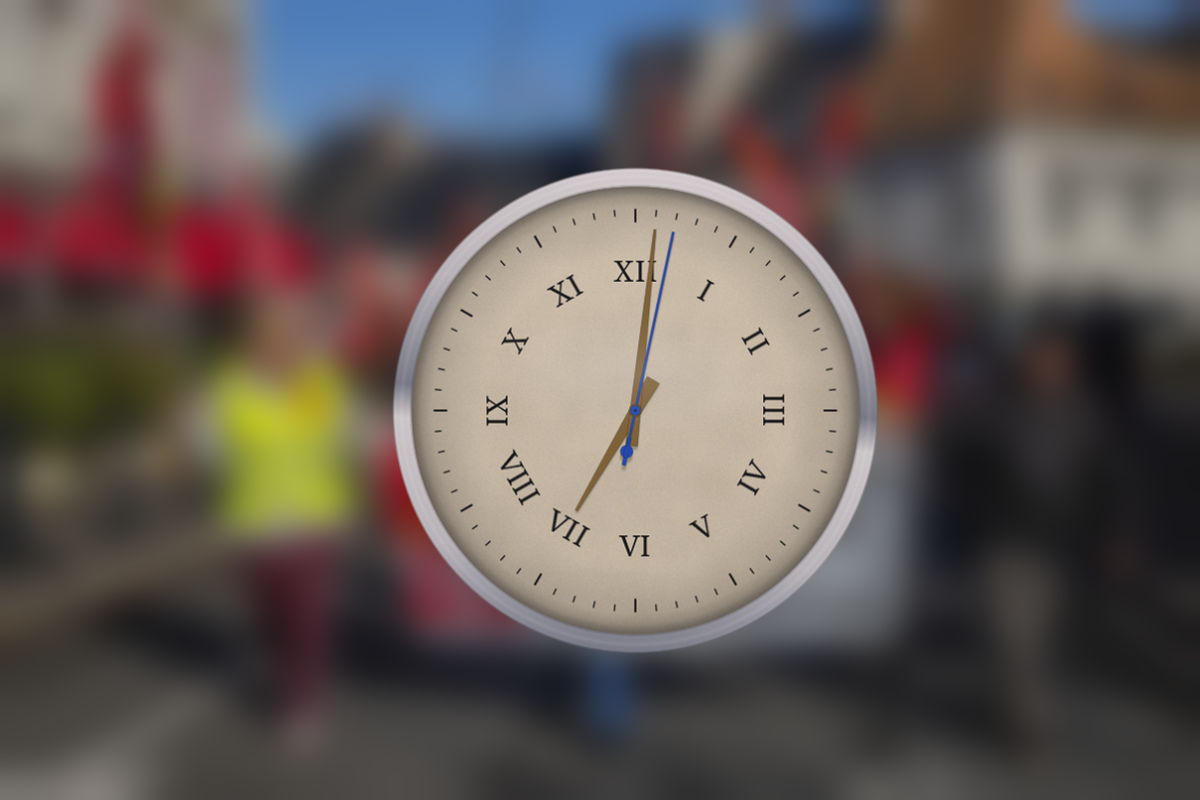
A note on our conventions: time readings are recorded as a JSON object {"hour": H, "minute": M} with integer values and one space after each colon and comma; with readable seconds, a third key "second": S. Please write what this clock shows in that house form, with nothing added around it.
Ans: {"hour": 7, "minute": 1, "second": 2}
